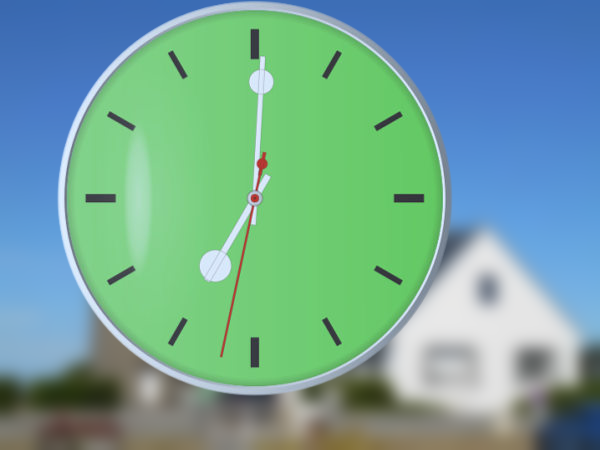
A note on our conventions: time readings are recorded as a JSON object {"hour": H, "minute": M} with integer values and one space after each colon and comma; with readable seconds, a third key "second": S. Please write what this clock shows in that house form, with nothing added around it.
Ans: {"hour": 7, "minute": 0, "second": 32}
